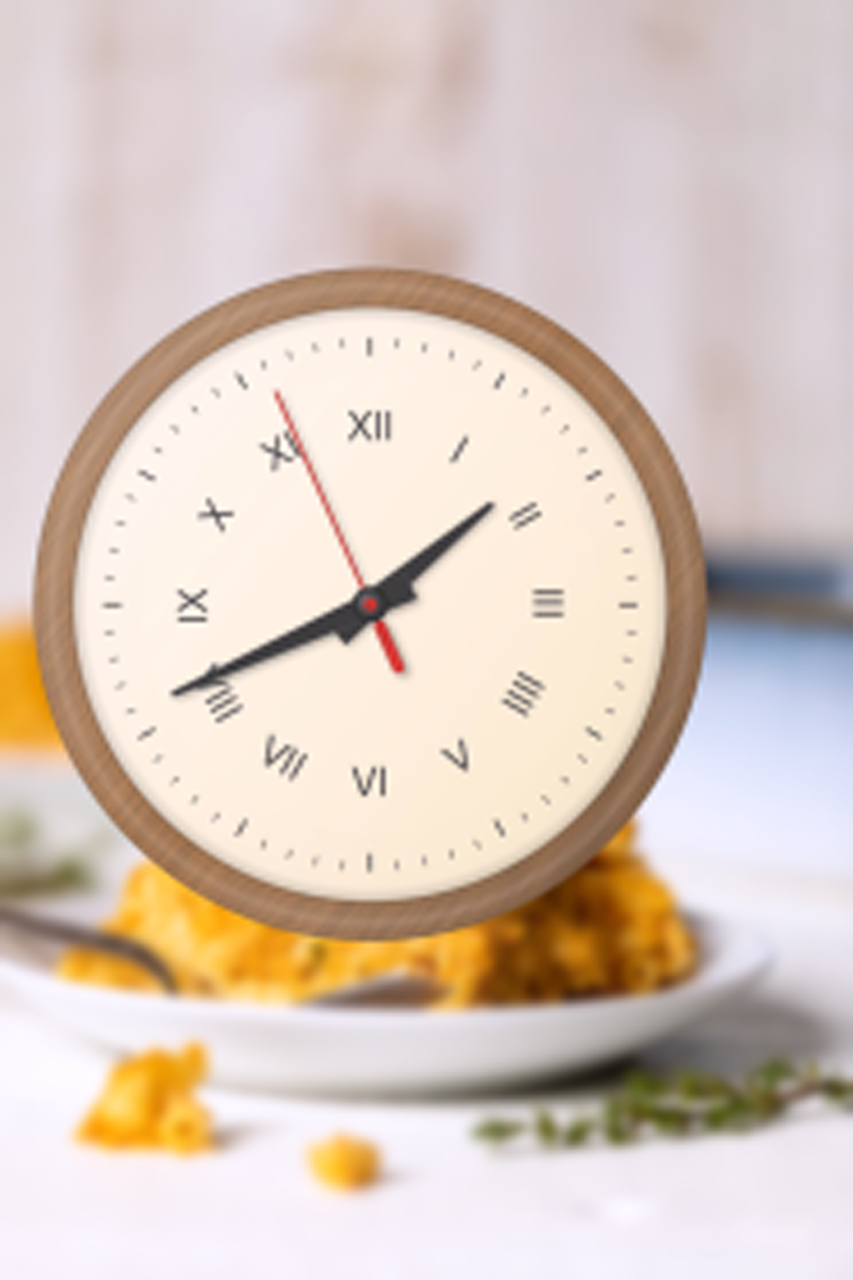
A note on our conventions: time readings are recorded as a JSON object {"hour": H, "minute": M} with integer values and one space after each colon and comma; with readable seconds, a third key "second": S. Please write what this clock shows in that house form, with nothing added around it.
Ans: {"hour": 1, "minute": 40, "second": 56}
